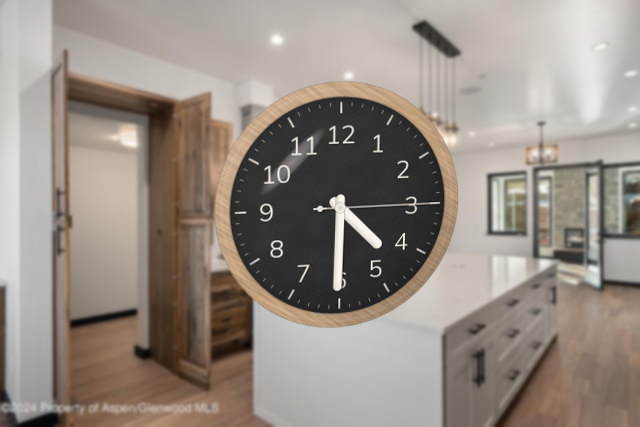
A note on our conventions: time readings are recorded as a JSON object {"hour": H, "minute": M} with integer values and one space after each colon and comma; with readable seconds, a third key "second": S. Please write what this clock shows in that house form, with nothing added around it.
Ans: {"hour": 4, "minute": 30, "second": 15}
